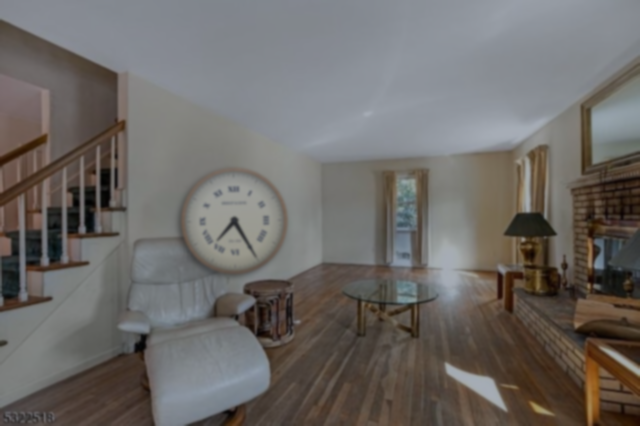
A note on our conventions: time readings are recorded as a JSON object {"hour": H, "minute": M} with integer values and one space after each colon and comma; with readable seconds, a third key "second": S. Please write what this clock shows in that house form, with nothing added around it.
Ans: {"hour": 7, "minute": 25}
